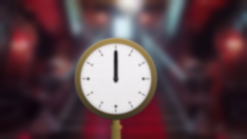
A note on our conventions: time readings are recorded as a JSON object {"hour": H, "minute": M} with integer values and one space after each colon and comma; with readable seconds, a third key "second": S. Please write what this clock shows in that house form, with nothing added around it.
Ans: {"hour": 12, "minute": 0}
